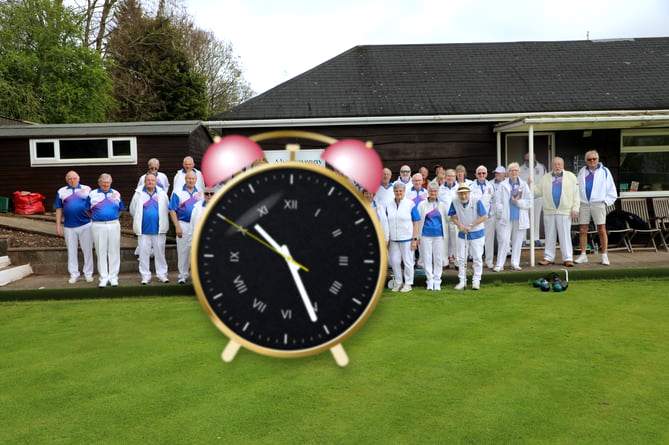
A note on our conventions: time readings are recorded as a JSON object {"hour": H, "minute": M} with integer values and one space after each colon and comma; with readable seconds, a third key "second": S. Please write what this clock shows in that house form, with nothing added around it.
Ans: {"hour": 10, "minute": 25, "second": 50}
